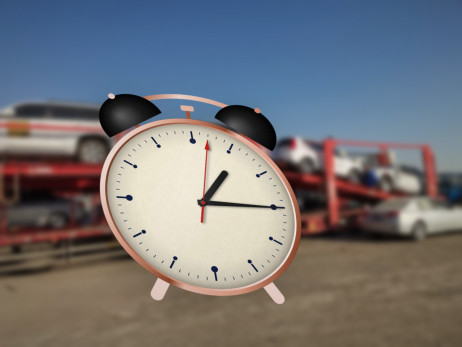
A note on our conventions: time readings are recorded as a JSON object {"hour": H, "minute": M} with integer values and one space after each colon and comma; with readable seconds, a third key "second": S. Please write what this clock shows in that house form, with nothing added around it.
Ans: {"hour": 1, "minute": 15, "second": 2}
